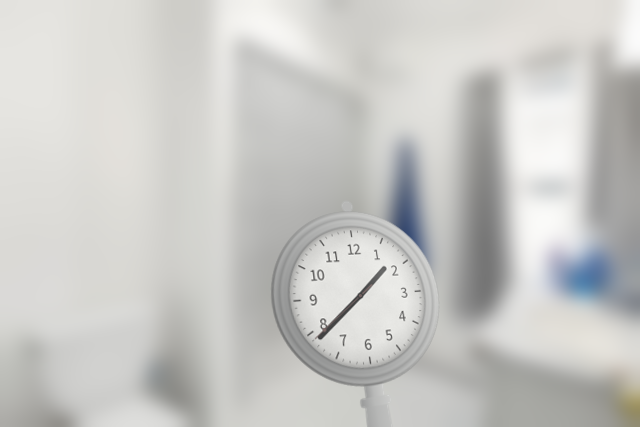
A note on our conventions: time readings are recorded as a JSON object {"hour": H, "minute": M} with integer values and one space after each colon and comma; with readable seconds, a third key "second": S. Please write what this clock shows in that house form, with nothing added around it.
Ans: {"hour": 1, "minute": 38, "second": 39}
